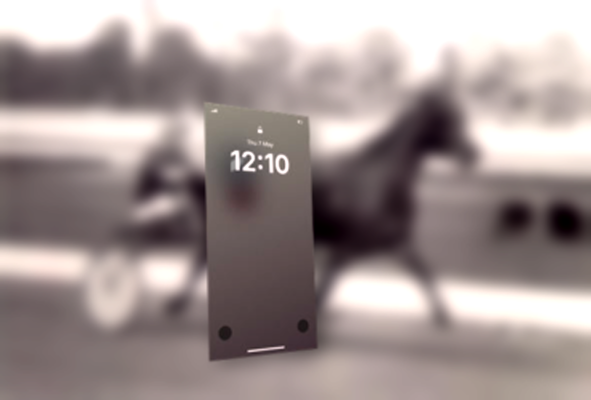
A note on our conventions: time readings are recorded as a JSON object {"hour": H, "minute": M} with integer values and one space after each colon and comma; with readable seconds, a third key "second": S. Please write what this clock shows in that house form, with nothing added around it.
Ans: {"hour": 12, "minute": 10}
